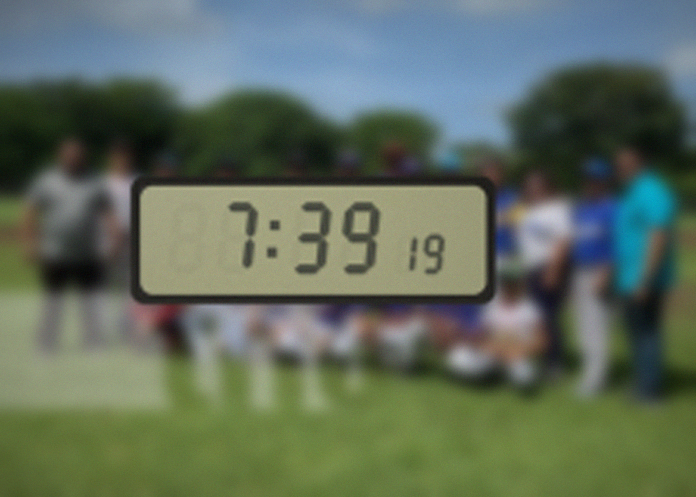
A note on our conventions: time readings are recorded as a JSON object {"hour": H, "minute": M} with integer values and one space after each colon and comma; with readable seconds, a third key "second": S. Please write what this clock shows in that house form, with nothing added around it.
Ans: {"hour": 7, "minute": 39, "second": 19}
